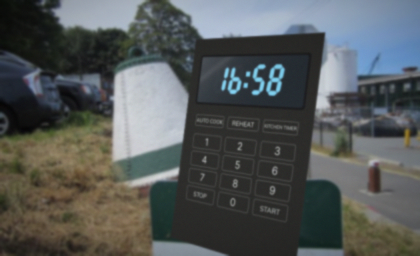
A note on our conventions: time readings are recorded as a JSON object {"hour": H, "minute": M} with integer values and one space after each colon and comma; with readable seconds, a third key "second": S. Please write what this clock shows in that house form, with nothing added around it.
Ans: {"hour": 16, "minute": 58}
